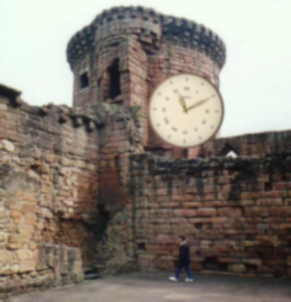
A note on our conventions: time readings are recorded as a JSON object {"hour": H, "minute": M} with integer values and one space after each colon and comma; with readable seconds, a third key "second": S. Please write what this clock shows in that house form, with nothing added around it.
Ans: {"hour": 11, "minute": 10}
